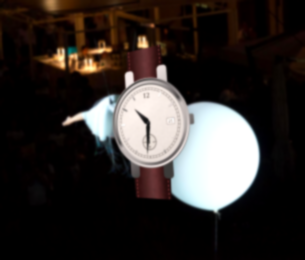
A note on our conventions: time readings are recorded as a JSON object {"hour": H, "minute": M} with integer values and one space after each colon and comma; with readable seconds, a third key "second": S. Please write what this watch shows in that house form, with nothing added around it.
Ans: {"hour": 10, "minute": 31}
